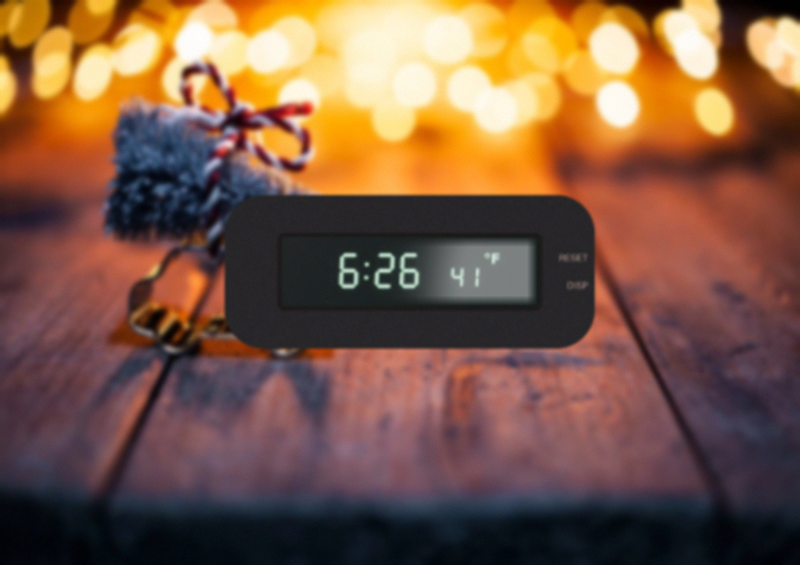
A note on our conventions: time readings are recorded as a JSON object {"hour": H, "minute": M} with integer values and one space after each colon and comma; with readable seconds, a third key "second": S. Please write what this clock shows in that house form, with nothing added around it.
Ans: {"hour": 6, "minute": 26}
